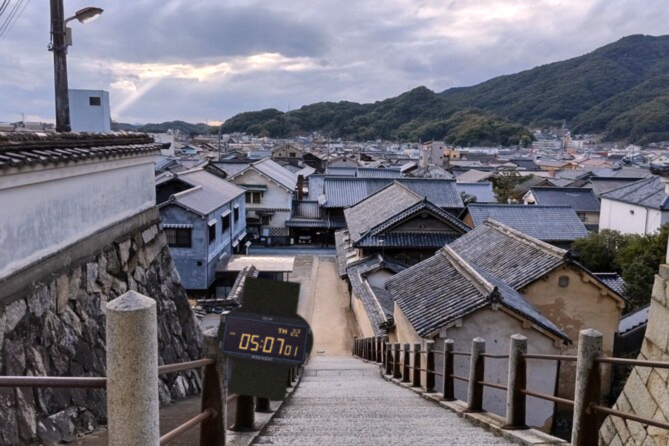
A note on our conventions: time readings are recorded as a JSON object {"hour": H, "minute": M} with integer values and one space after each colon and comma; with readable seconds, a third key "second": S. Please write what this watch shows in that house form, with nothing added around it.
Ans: {"hour": 5, "minute": 7}
